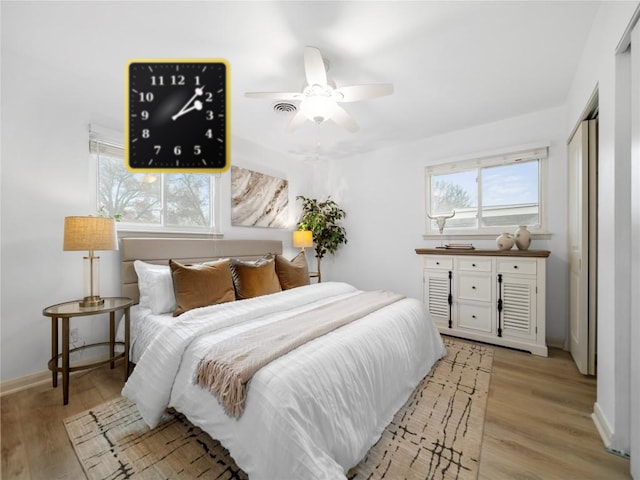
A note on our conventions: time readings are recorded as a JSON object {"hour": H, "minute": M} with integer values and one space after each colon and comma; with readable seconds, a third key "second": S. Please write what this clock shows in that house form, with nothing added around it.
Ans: {"hour": 2, "minute": 7}
